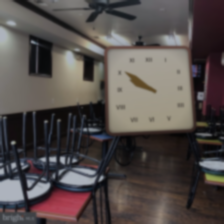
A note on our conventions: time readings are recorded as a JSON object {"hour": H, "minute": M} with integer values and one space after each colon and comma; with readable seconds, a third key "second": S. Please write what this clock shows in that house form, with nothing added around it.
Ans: {"hour": 9, "minute": 51}
